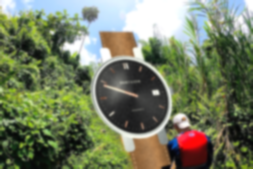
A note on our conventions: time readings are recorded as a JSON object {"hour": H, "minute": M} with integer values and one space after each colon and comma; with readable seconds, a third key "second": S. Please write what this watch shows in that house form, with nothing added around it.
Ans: {"hour": 9, "minute": 49}
